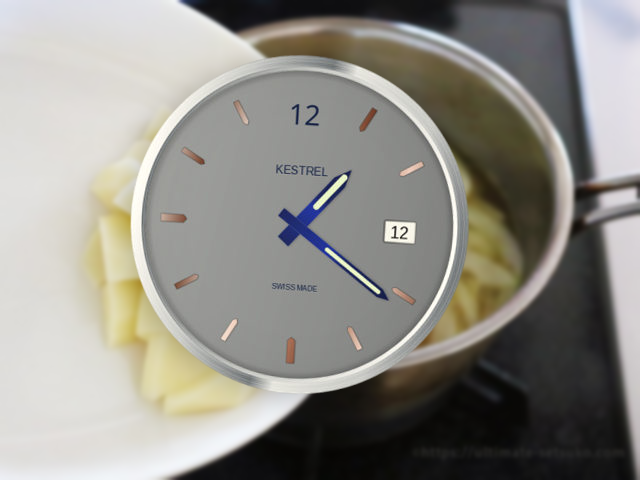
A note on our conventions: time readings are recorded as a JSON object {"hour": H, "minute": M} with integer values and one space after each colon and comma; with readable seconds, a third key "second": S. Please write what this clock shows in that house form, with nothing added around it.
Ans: {"hour": 1, "minute": 21}
